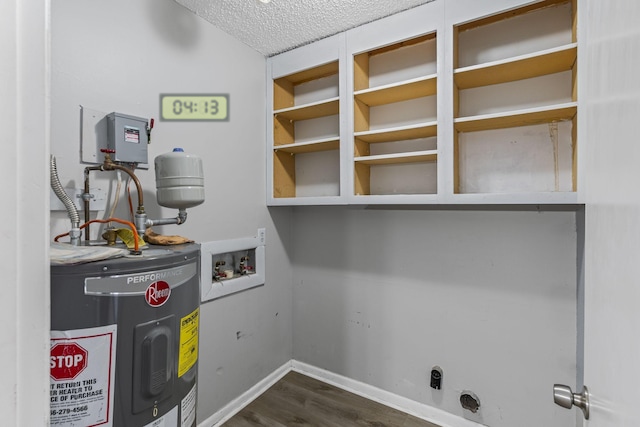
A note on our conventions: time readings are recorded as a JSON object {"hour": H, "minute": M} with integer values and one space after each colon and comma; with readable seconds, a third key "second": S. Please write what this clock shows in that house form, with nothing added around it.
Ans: {"hour": 4, "minute": 13}
